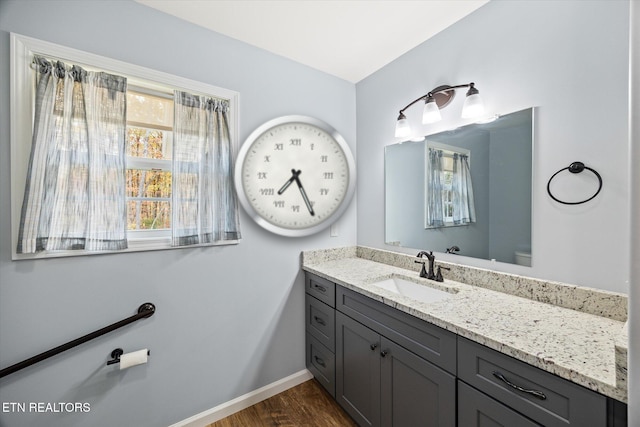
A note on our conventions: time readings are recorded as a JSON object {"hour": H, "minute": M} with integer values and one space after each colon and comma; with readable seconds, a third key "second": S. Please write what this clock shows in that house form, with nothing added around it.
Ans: {"hour": 7, "minute": 26}
